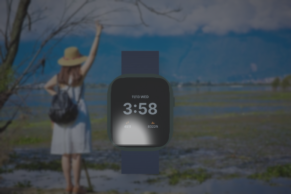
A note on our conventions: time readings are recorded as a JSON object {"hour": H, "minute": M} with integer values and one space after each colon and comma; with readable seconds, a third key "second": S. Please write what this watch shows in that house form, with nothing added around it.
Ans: {"hour": 3, "minute": 58}
